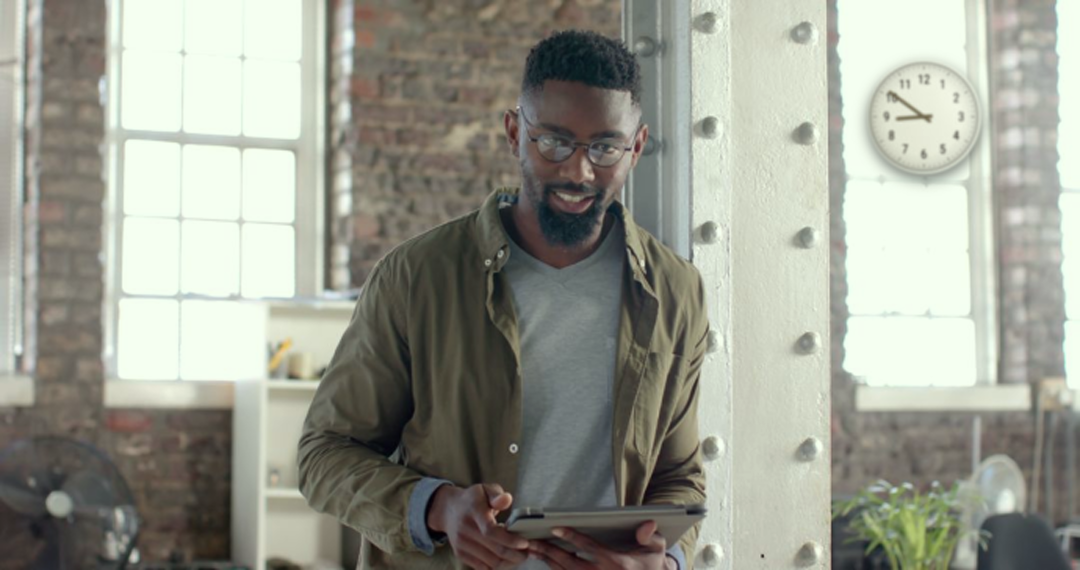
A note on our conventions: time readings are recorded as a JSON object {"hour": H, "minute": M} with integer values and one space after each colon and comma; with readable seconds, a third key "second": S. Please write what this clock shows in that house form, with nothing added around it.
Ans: {"hour": 8, "minute": 51}
